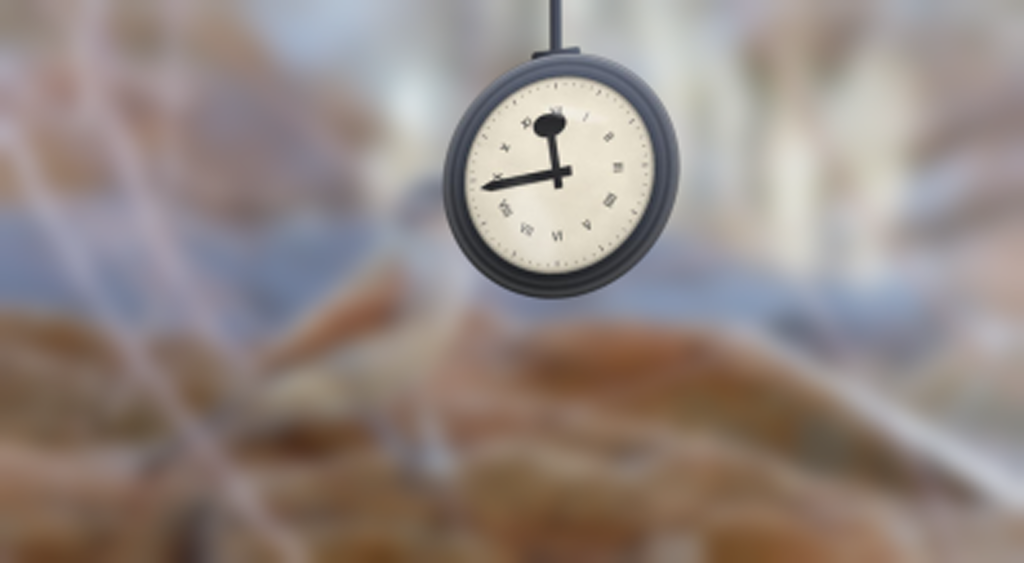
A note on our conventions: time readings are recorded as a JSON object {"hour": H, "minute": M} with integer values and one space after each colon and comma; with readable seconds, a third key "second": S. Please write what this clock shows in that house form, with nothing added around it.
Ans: {"hour": 11, "minute": 44}
